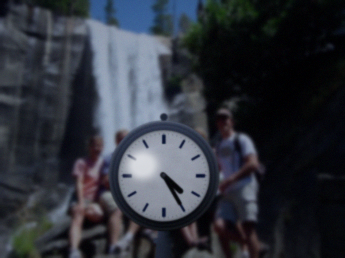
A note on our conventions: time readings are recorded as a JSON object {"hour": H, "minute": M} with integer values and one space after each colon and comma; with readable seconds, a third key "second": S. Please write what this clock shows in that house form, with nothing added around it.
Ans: {"hour": 4, "minute": 25}
